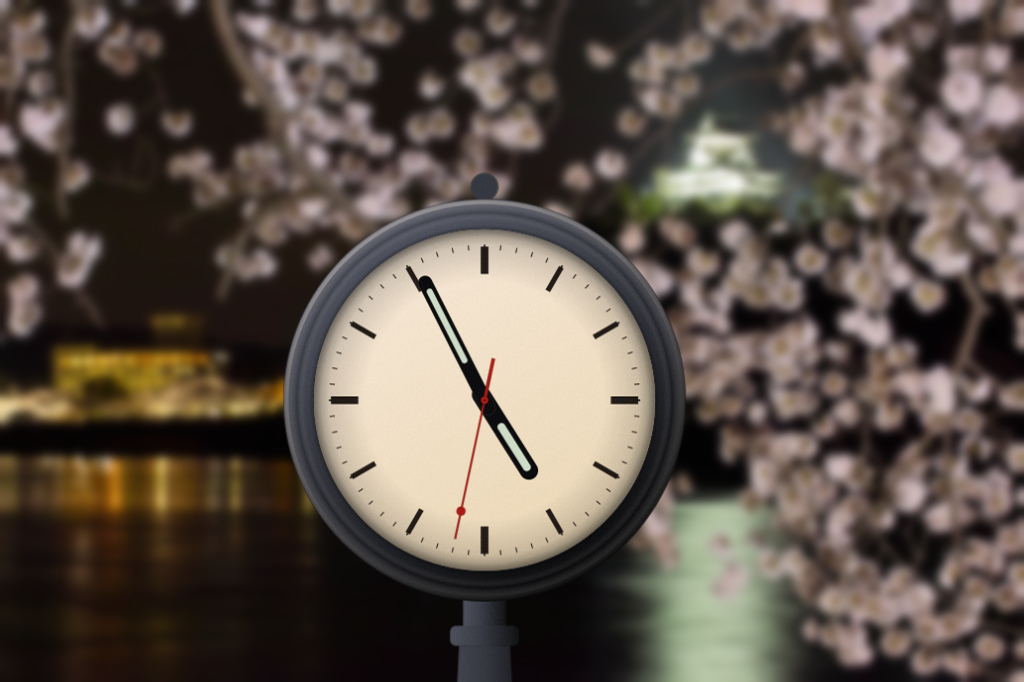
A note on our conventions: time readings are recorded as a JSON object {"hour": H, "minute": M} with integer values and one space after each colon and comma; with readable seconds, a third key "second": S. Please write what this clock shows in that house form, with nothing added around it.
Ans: {"hour": 4, "minute": 55, "second": 32}
